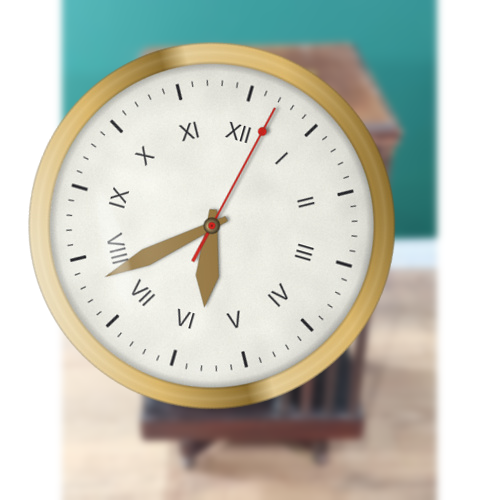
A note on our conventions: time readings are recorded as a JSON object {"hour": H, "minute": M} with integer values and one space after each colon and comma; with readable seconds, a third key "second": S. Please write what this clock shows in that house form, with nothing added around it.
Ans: {"hour": 5, "minute": 38, "second": 2}
